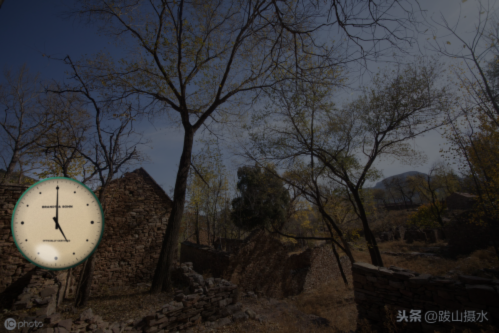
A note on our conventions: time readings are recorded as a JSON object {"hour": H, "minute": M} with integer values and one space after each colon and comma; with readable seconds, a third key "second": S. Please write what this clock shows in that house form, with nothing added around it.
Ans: {"hour": 5, "minute": 0}
